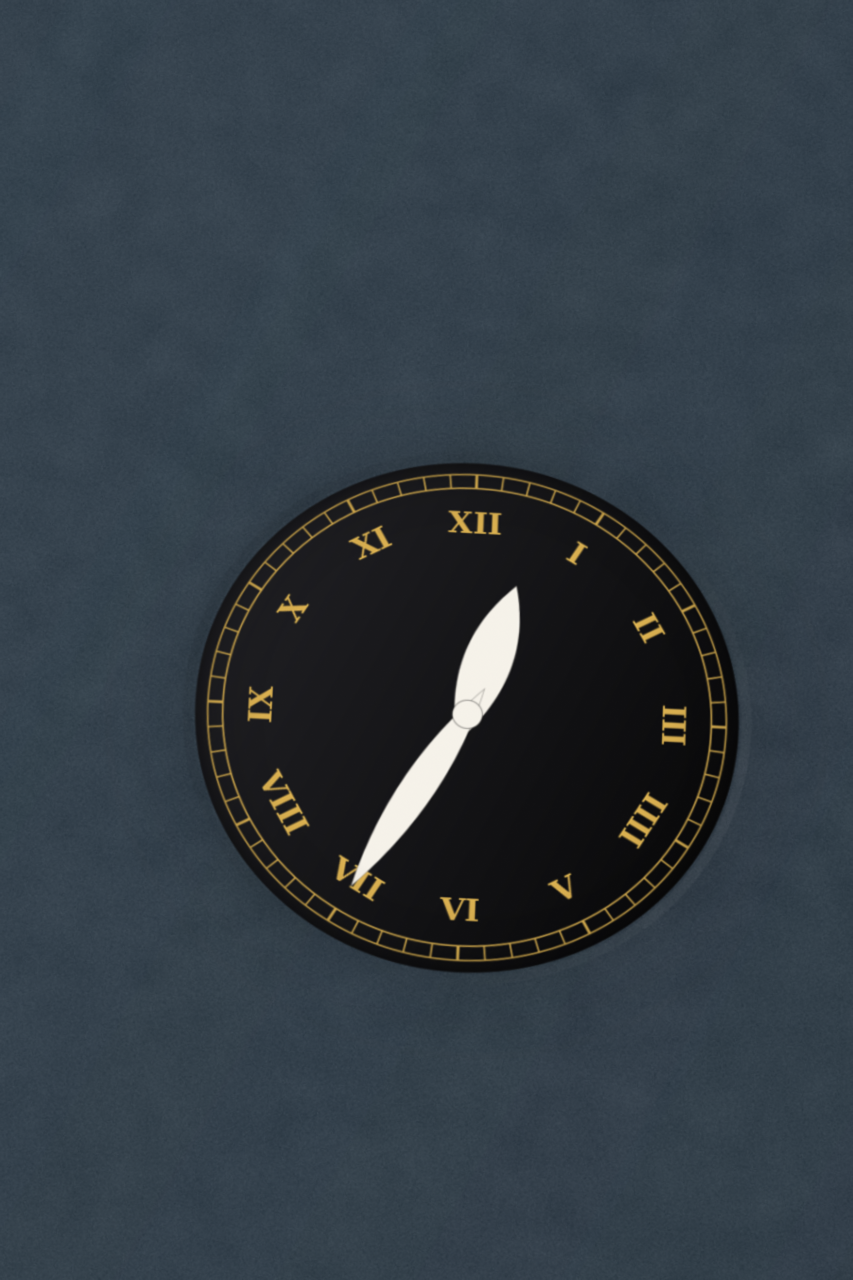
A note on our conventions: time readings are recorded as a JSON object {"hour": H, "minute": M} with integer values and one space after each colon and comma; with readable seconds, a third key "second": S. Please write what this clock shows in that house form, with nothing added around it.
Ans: {"hour": 12, "minute": 35}
